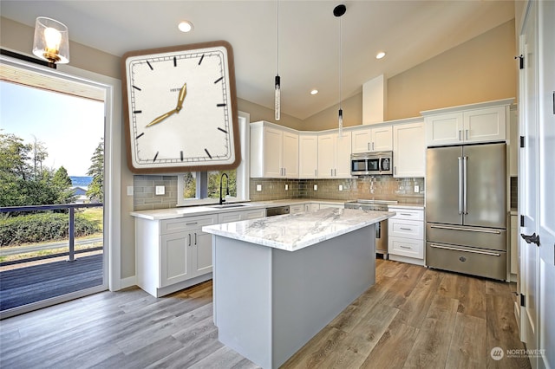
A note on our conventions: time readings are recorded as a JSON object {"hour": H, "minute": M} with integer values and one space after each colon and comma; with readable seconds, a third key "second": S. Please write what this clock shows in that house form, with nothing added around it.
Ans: {"hour": 12, "minute": 41}
